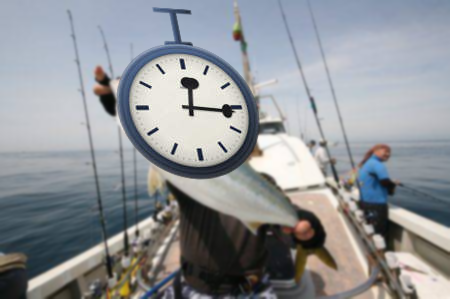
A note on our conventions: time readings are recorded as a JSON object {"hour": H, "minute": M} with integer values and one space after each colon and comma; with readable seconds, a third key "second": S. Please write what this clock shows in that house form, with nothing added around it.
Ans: {"hour": 12, "minute": 16}
